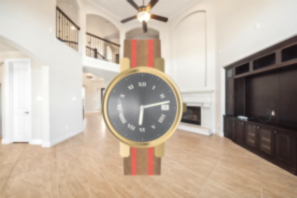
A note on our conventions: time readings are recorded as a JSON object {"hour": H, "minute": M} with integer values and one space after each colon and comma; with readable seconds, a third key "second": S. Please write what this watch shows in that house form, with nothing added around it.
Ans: {"hour": 6, "minute": 13}
